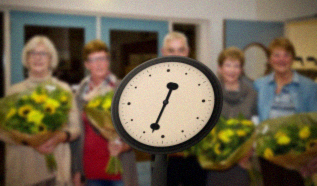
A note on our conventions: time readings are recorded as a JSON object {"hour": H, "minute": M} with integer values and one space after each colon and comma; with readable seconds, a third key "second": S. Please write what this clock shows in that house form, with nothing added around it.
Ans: {"hour": 12, "minute": 33}
